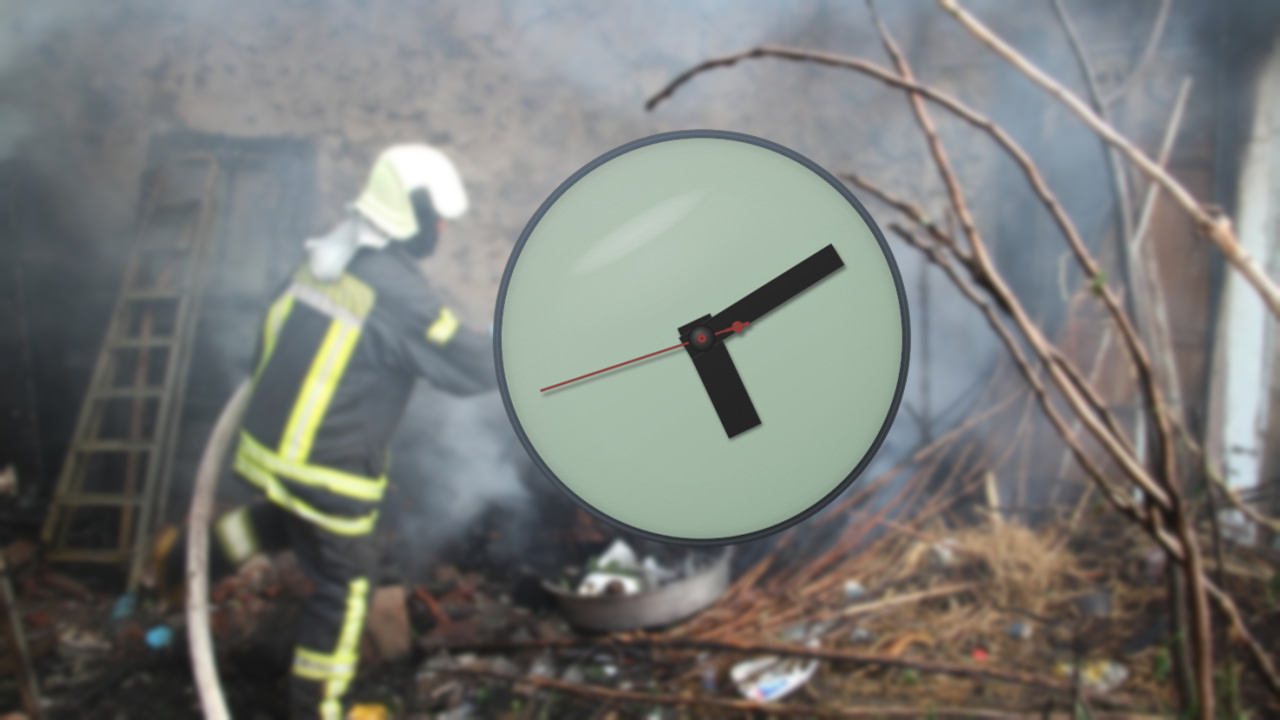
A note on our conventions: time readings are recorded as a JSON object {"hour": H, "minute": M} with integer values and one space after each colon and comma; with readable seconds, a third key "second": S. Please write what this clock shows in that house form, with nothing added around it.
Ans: {"hour": 5, "minute": 9, "second": 42}
